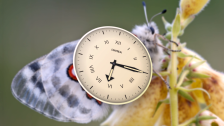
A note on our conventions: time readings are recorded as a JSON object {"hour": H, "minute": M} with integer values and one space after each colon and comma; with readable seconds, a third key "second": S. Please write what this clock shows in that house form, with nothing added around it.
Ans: {"hour": 6, "minute": 15}
